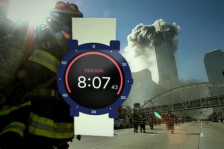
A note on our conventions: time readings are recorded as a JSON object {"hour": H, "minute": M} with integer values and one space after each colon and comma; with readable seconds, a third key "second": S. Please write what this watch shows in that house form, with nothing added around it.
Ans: {"hour": 8, "minute": 7}
